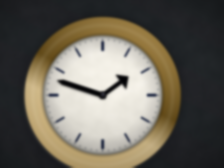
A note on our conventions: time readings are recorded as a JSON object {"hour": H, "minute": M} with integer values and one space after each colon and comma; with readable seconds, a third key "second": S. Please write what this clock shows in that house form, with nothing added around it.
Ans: {"hour": 1, "minute": 48}
